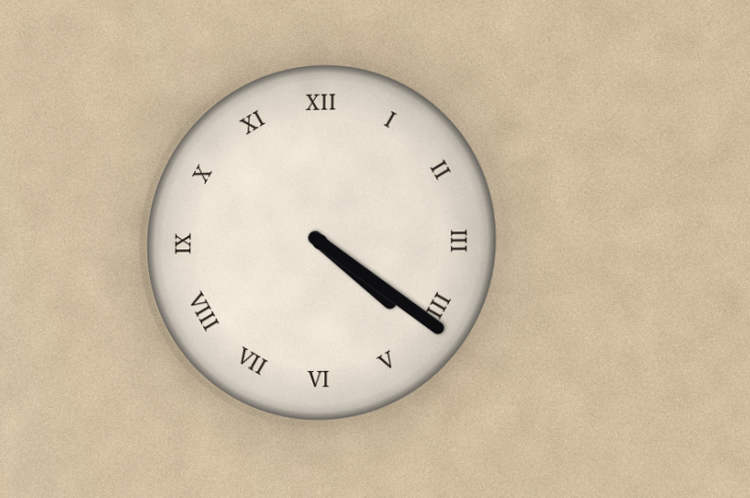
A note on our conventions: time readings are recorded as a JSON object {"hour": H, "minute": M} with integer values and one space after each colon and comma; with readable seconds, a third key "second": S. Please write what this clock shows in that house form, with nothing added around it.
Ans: {"hour": 4, "minute": 21}
